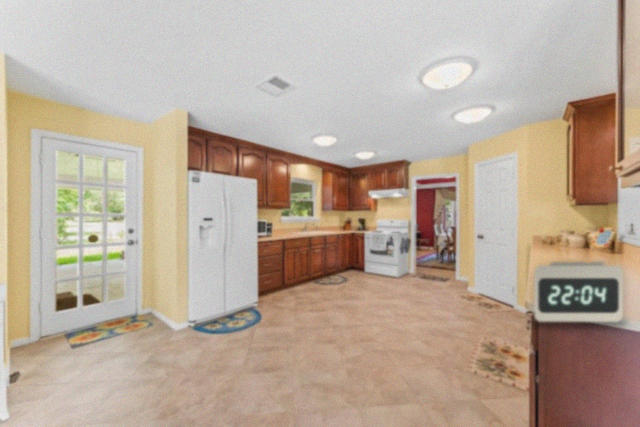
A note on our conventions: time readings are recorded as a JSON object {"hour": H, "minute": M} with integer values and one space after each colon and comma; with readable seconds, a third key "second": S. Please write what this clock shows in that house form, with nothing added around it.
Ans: {"hour": 22, "minute": 4}
